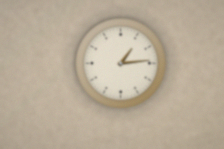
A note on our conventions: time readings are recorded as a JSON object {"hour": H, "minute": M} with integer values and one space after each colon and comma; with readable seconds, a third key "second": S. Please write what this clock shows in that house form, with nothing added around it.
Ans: {"hour": 1, "minute": 14}
